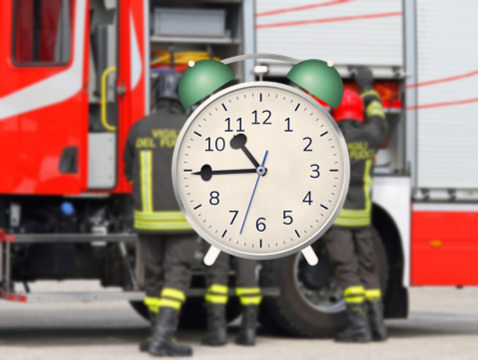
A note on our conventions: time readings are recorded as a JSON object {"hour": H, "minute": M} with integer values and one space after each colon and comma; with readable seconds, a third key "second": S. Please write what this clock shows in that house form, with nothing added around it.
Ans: {"hour": 10, "minute": 44, "second": 33}
